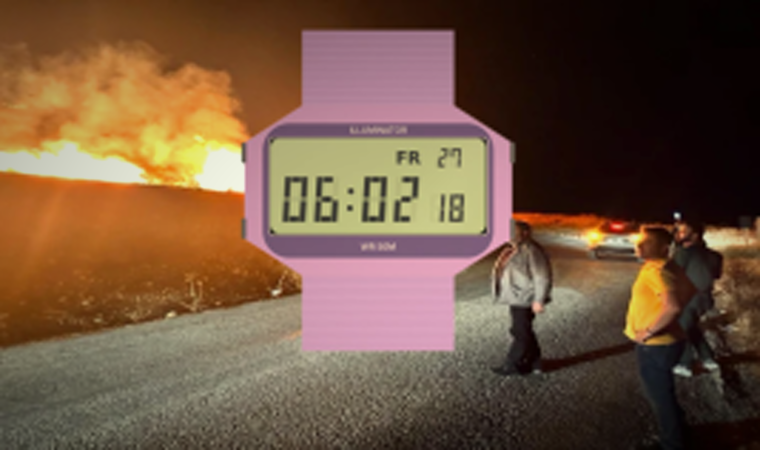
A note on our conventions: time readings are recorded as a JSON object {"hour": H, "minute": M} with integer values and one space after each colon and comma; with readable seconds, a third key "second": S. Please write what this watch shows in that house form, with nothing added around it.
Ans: {"hour": 6, "minute": 2, "second": 18}
